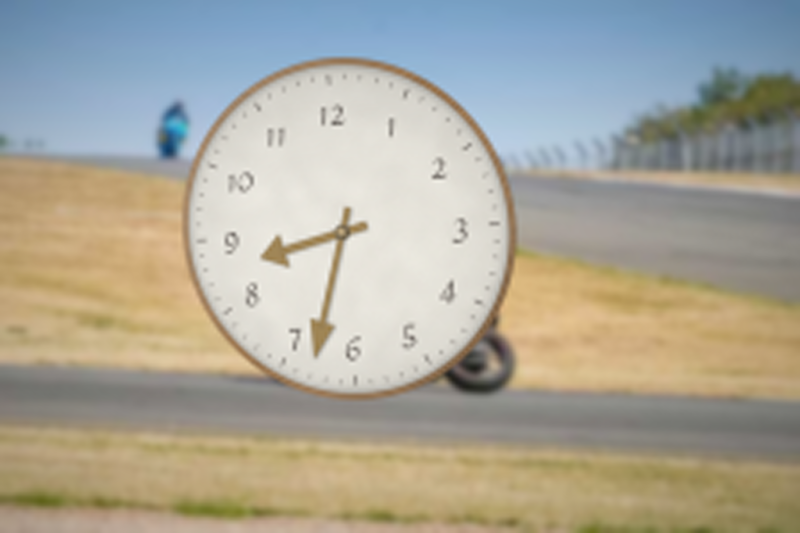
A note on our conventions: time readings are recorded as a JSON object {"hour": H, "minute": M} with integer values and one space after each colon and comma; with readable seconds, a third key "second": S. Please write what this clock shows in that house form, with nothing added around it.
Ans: {"hour": 8, "minute": 33}
